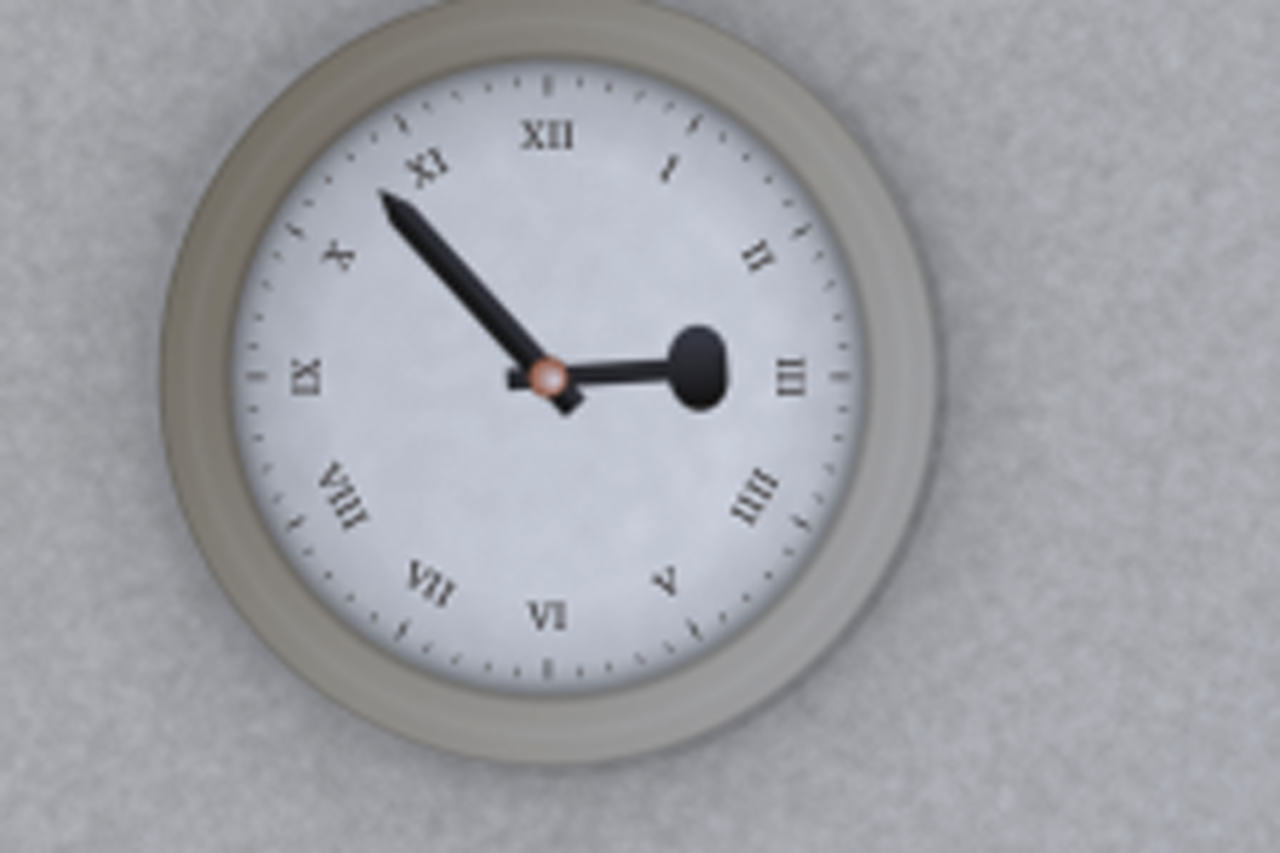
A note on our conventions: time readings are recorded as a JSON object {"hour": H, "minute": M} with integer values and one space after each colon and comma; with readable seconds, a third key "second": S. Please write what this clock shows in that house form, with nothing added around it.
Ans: {"hour": 2, "minute": 53}
